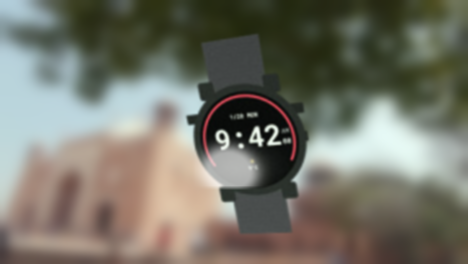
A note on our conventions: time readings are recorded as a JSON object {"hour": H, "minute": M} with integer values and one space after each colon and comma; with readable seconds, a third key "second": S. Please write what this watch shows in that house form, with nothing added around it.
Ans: {"hour": 9, "minute": 42}
